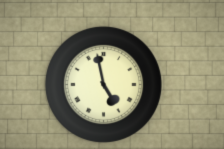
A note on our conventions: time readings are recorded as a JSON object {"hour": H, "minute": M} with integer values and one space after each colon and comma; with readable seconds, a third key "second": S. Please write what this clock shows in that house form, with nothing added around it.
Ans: {"hour": 4, "minute": 58}
